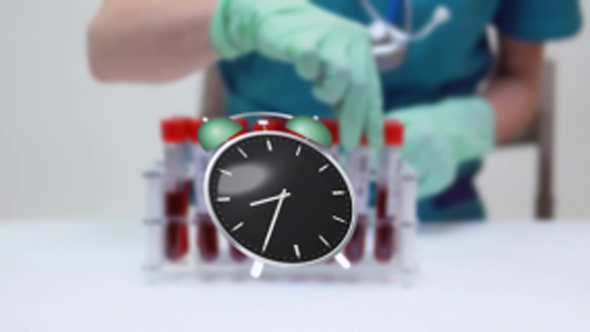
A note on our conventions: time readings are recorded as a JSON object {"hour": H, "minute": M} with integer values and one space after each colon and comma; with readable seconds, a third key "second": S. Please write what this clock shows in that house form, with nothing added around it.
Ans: {"hour": 8, "minute": 35}
